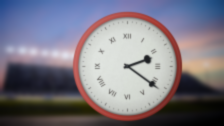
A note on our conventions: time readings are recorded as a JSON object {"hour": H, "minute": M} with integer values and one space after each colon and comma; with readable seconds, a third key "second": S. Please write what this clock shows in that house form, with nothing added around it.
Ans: {"hour": 2, "minute": 21}
